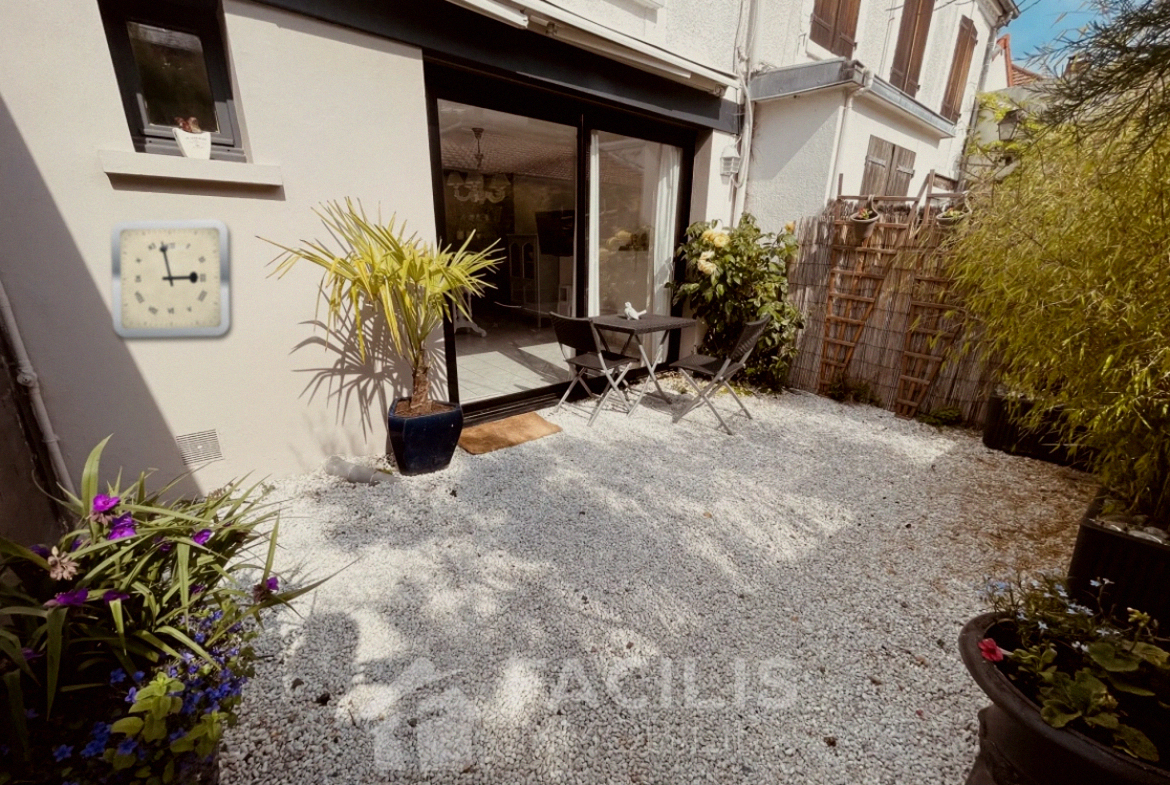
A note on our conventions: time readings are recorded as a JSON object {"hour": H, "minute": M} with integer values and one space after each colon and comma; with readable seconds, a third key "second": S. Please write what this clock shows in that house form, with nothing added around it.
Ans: {"hour": 2, "minute": 58}
